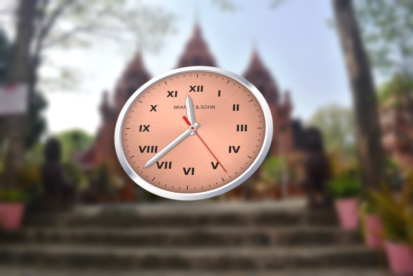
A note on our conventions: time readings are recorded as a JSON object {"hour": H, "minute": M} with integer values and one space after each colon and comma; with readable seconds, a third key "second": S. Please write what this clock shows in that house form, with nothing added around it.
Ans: {"hour": 11, "minute": 37, "second": 24}
